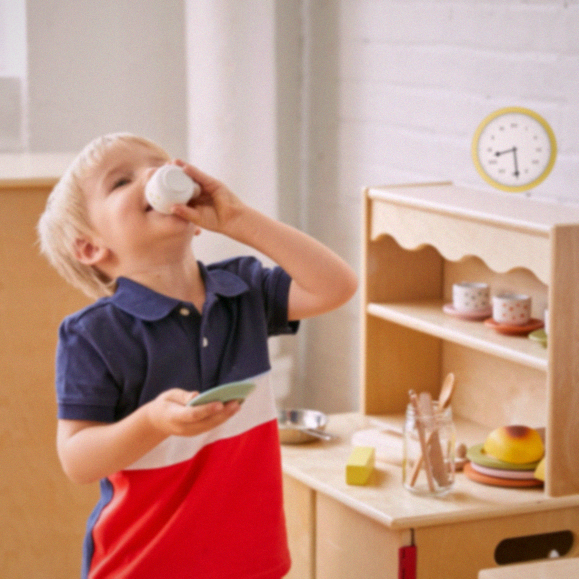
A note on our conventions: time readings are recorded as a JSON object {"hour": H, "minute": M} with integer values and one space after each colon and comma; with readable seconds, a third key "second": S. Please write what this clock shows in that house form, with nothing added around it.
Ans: {"hour": 8, "minute": 29}
